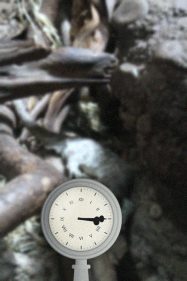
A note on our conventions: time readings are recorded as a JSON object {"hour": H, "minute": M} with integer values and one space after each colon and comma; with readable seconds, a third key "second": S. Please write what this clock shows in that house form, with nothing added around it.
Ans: {"hour": 3, "minute": 15}
